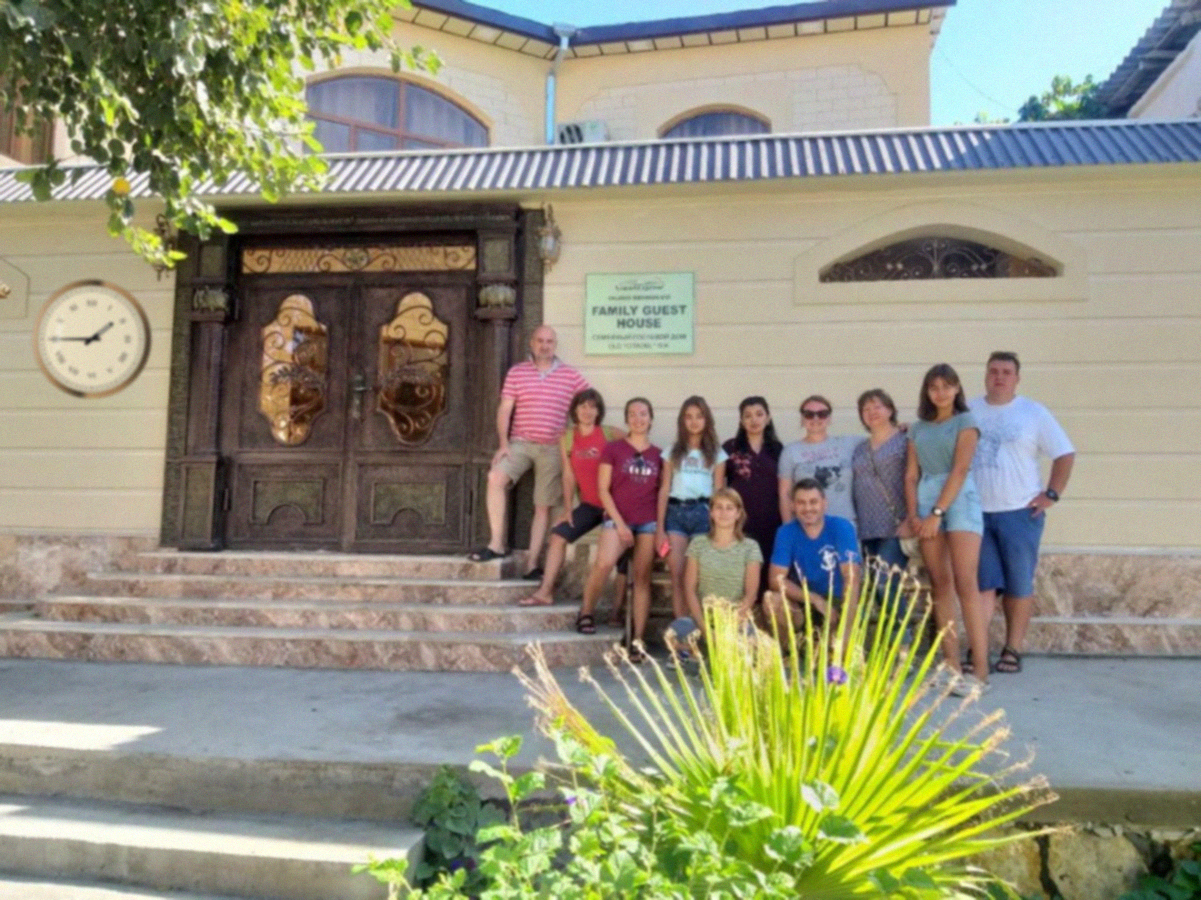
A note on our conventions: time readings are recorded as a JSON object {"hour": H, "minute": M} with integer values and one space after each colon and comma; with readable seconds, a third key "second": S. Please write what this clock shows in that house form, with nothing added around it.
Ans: {"hour": 1, "minute": 45}
